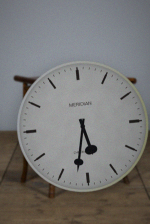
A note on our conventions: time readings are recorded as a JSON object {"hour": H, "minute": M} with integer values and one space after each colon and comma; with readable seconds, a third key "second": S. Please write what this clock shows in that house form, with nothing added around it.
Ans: {"hour": 5, "minute": 32}
